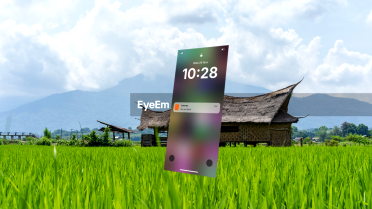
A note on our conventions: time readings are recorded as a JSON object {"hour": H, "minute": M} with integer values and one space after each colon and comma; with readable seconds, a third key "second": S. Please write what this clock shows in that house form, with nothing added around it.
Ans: {"hour": 10, "minute": 28}
